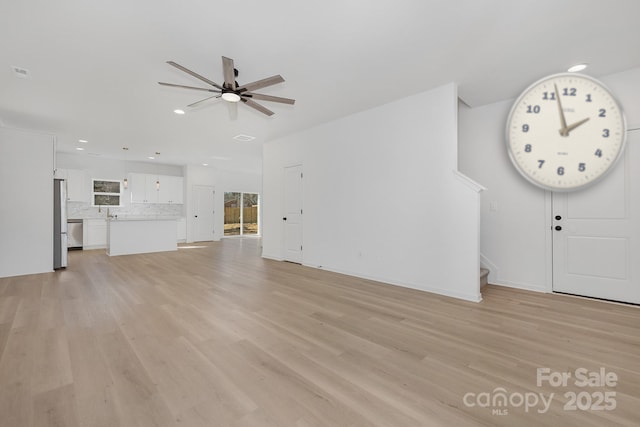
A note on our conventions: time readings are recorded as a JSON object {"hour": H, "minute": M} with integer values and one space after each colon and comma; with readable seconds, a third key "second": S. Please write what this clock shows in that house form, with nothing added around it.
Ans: {"hour": 1, "minute": 57}
